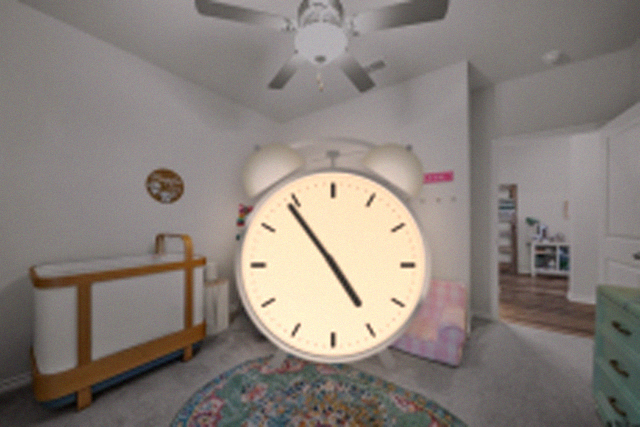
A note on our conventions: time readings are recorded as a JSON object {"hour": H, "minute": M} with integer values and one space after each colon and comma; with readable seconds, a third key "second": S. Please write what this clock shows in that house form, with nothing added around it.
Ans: {"hour": 4, "minute": 54}
